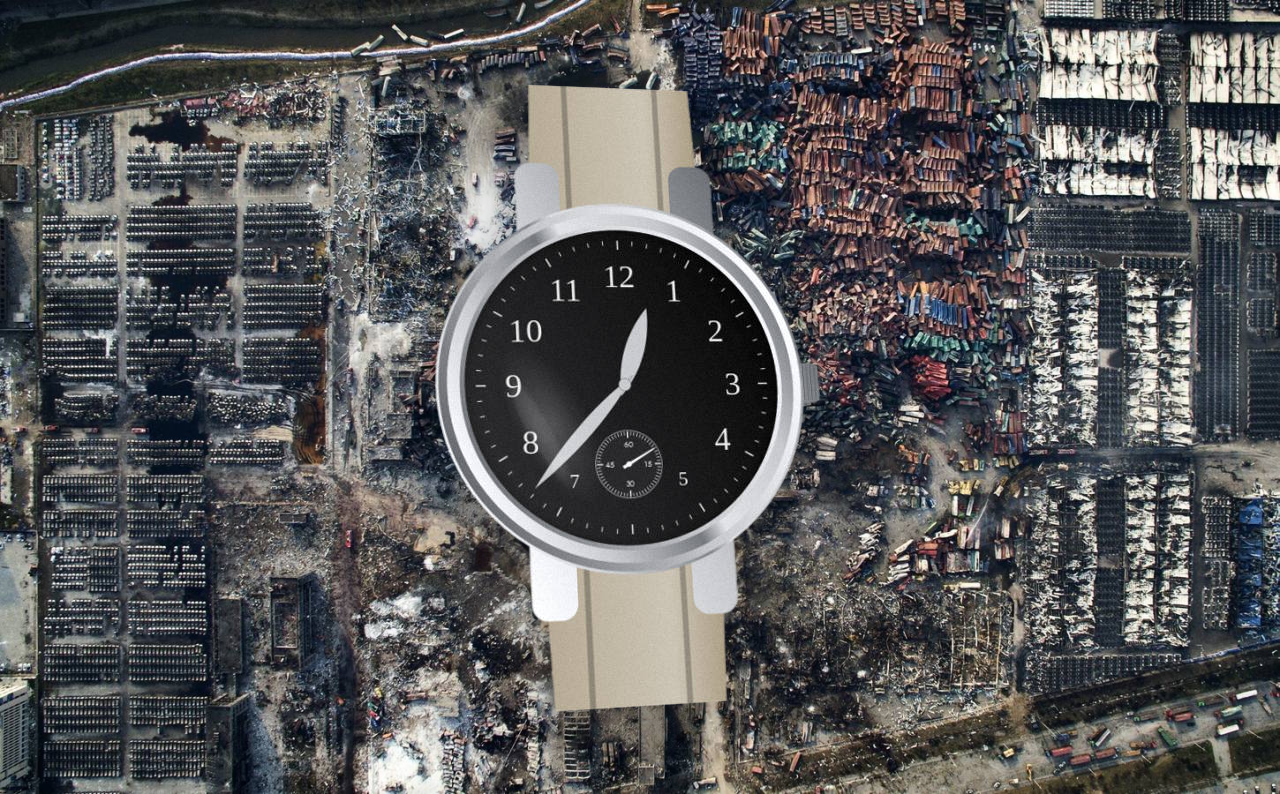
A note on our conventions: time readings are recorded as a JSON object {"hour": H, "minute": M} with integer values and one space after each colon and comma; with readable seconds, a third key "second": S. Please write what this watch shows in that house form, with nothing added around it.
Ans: {"hour": 12, "minute": 37, "second": 10}
